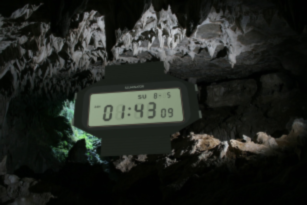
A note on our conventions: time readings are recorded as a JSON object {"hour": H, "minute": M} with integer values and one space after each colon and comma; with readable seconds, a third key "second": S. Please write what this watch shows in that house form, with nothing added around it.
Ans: {"hour": 1, "minute": 43, "second": 9}
